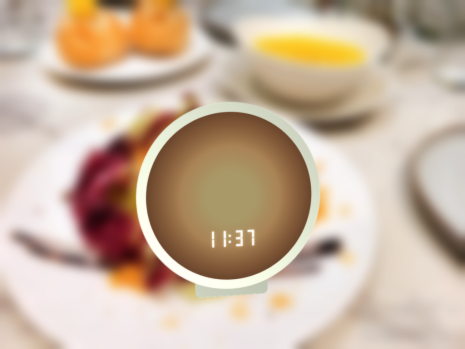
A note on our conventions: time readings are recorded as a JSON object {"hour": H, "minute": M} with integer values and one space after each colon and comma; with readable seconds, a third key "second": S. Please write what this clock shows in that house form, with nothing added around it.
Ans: {"hour": 11, "minute": 37}
